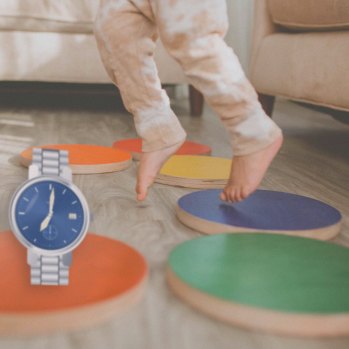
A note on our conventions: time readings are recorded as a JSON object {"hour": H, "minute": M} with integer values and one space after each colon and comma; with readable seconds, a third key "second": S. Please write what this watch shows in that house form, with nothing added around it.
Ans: {"hour": 7, "minute": 1}
